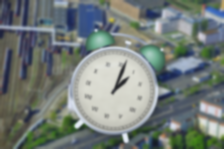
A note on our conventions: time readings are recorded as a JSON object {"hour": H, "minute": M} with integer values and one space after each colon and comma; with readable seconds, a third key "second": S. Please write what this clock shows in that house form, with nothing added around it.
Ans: {"hour": 1, "minute": 1}
